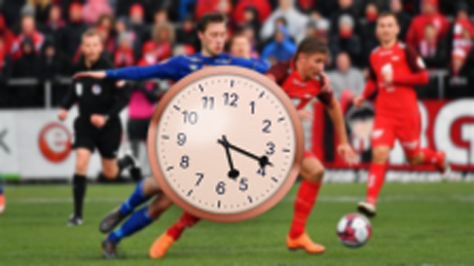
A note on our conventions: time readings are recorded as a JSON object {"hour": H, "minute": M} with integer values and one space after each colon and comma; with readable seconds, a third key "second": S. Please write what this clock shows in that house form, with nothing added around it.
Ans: {"hour": 5, "minute": 18}
